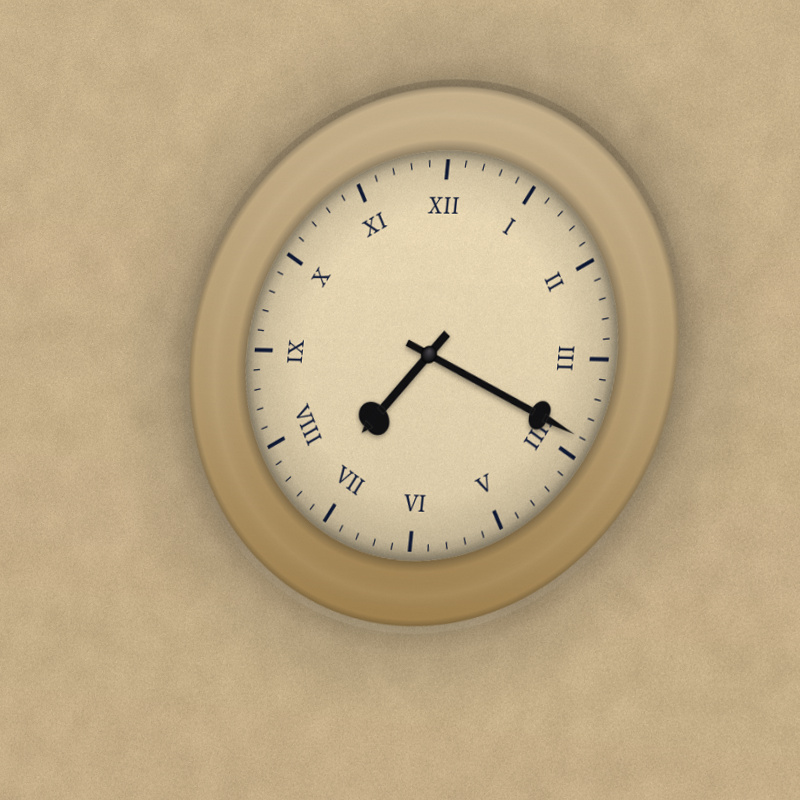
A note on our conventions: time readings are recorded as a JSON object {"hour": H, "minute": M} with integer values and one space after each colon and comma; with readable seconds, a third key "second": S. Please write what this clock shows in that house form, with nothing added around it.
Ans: {"hour": 7, "minute": 19}
